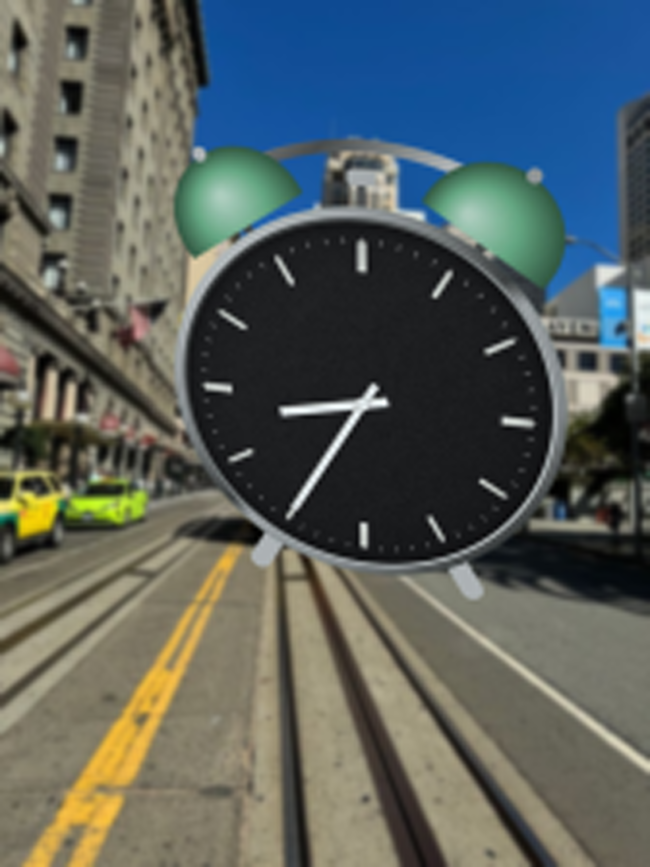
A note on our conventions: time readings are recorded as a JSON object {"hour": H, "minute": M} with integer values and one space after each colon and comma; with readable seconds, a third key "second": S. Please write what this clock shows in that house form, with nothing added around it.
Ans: {"hour": 8, "minute": 35}
